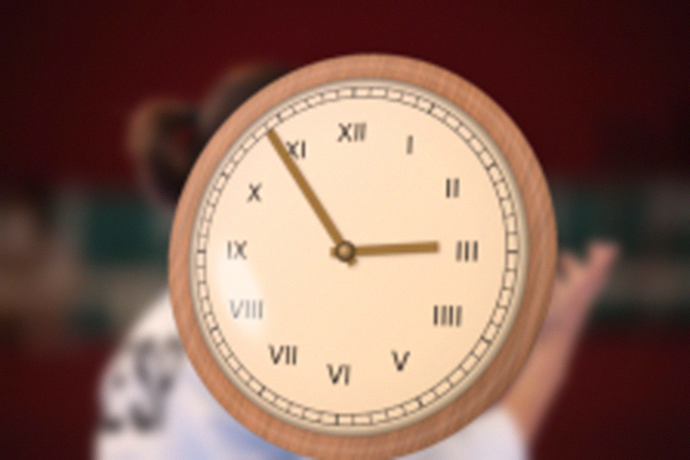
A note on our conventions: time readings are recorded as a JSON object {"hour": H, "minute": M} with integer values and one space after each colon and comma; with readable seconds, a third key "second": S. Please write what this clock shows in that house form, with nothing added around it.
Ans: {"hour": 2, "minute": 54}
